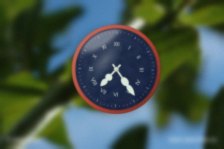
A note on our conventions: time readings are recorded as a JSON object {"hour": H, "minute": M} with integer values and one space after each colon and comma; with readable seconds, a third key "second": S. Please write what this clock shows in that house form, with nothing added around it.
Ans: {"hour": 7, "minute": 24}
